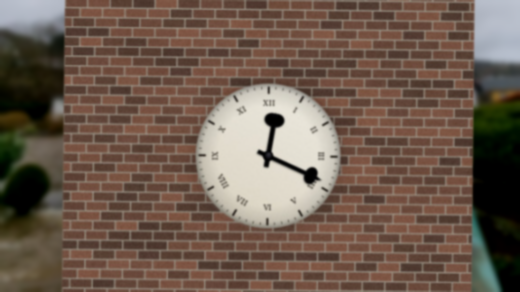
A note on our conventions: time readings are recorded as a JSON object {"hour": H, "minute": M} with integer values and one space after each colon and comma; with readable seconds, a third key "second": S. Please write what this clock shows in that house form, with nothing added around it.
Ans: {"hour": 12, "minute": 19}
